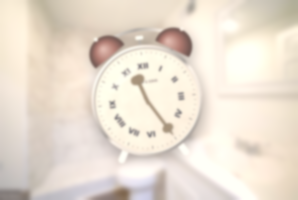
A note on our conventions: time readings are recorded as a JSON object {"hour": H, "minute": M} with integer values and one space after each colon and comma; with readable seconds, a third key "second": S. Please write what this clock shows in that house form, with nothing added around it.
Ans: {"hour": 11, "minute": 25}
